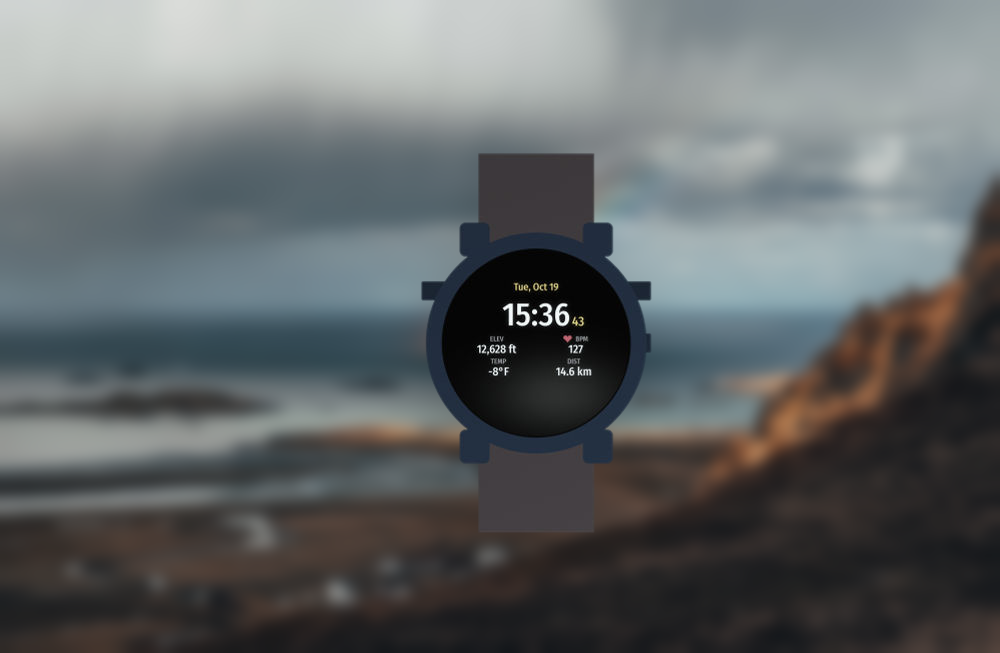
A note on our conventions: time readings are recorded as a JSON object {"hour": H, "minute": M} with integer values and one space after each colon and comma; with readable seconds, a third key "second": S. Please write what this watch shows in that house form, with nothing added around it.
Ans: {"hour": 15, "minute": 36, "second": 43}
